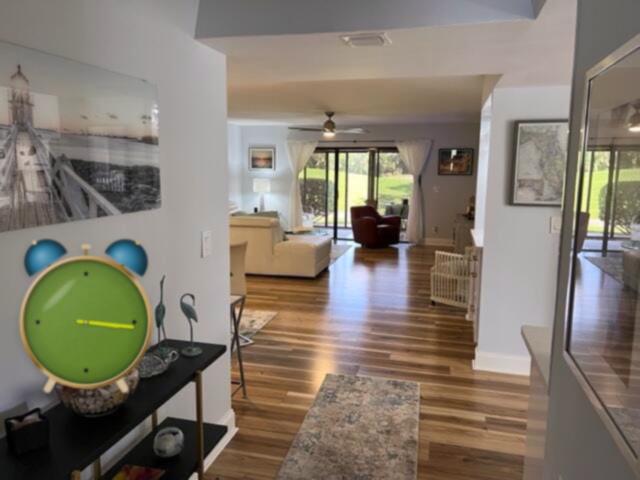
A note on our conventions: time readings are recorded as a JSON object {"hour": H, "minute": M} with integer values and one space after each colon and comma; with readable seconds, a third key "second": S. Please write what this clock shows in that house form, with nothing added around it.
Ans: {"hour": 3, "minute": 16}
